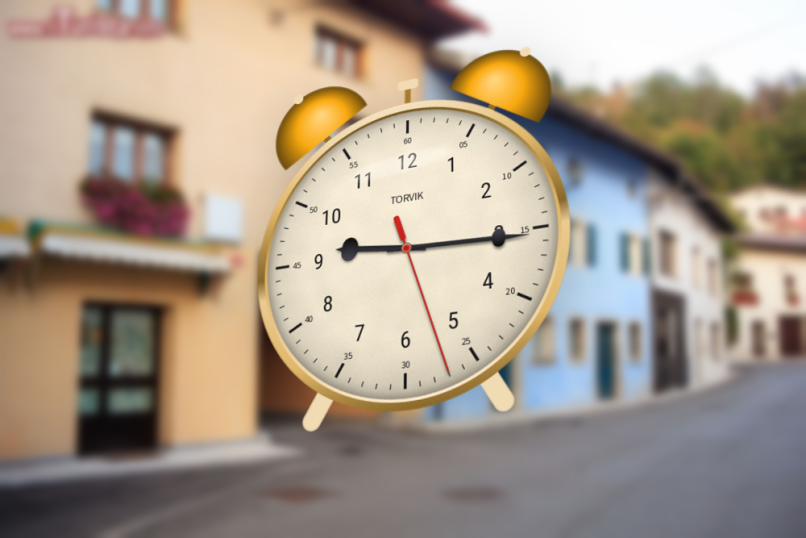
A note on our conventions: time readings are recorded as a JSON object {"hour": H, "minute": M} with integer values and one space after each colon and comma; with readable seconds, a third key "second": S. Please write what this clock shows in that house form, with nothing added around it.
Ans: {"hour": 9, "minute": 15, "second": 27}
